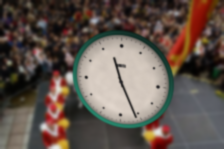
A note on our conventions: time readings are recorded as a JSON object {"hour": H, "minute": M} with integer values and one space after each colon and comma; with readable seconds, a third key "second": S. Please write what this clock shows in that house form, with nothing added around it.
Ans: {"hour": 11, "minute": 26}
